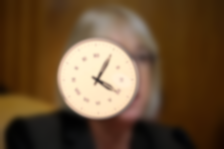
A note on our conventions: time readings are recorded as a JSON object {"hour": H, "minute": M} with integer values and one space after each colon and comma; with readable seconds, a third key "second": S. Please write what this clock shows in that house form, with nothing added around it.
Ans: {"hour": 4, "minute": 5}
